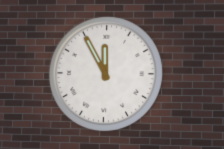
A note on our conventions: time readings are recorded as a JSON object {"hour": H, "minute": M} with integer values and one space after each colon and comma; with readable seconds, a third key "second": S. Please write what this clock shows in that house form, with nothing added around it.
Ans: {"hour": 11, "minute": 55}
